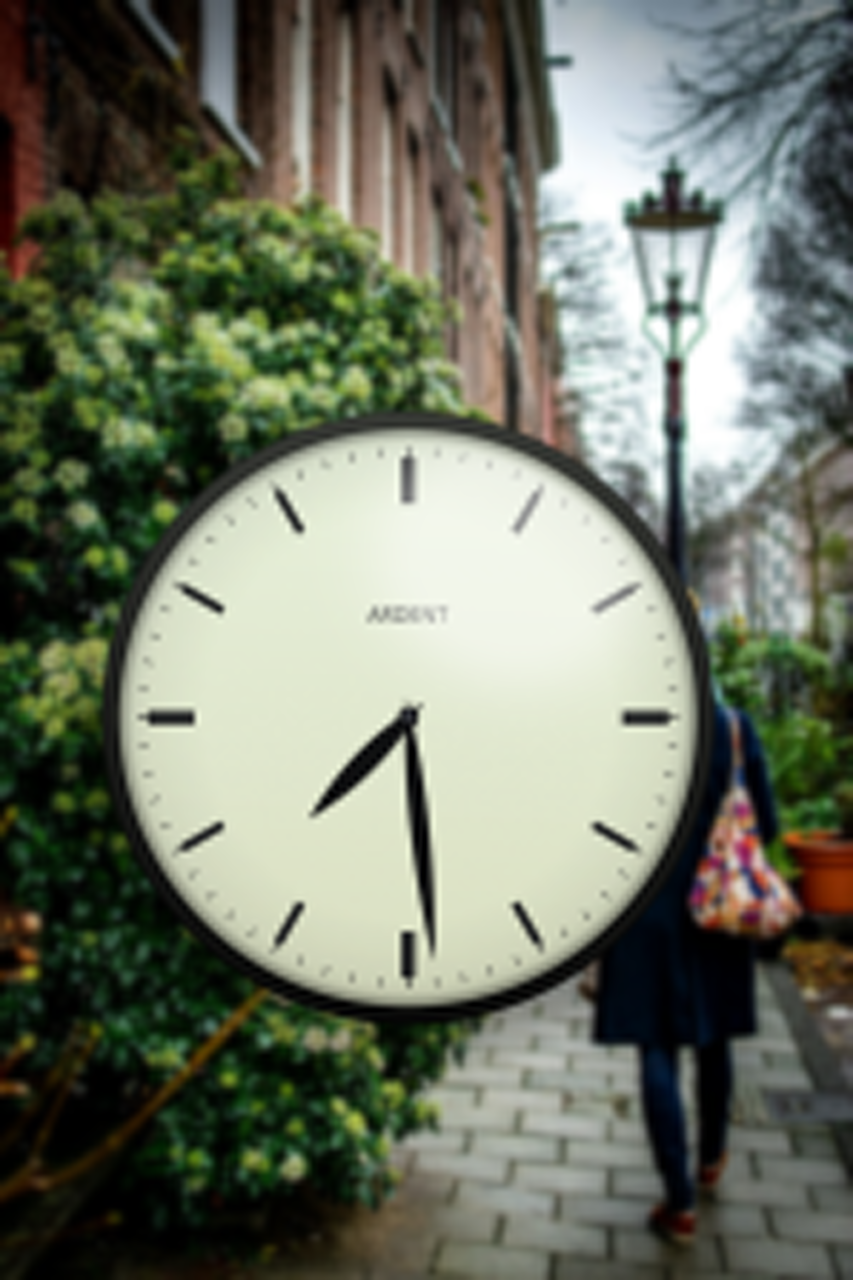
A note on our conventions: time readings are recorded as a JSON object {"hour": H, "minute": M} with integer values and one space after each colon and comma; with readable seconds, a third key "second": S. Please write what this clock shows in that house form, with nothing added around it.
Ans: {"hour": 7, "minute": 29}
